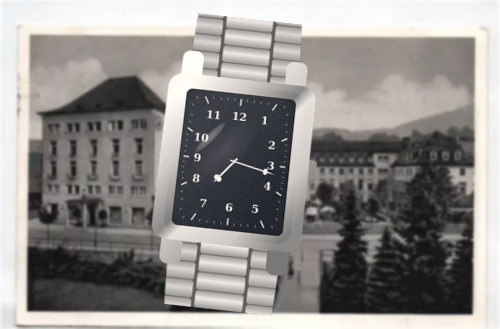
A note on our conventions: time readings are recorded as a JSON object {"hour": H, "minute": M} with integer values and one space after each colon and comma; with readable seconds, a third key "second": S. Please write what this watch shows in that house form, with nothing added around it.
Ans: {"hour": 7, "minute": 17}
